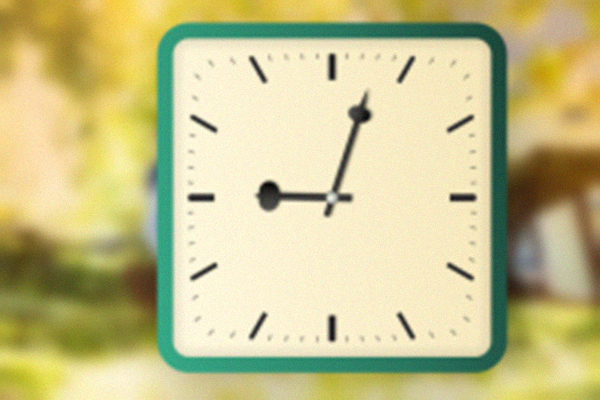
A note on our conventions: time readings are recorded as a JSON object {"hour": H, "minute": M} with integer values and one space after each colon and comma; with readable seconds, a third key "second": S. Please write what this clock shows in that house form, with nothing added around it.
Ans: {"hour": 9, "minute": 3}
